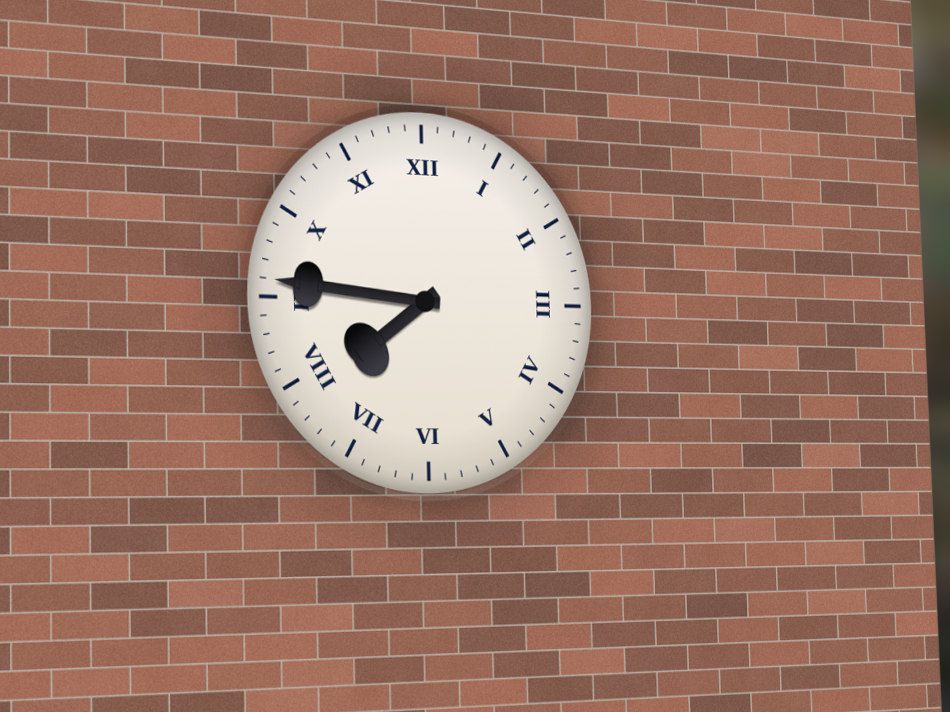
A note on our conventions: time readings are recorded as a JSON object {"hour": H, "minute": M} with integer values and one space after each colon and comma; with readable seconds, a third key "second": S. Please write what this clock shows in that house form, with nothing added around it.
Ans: {"hour": 7, "minute": 46}
